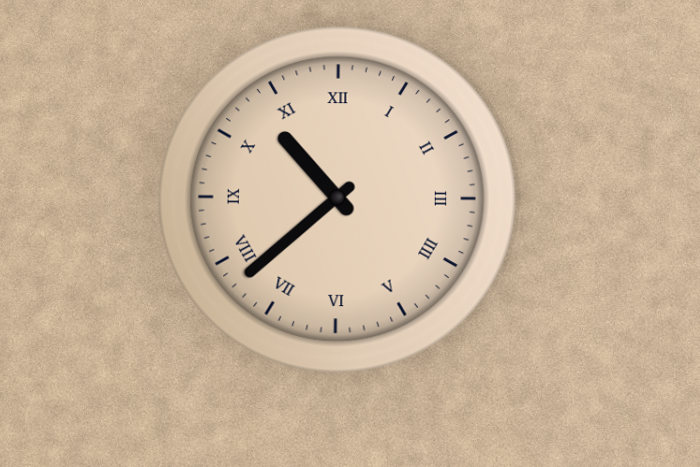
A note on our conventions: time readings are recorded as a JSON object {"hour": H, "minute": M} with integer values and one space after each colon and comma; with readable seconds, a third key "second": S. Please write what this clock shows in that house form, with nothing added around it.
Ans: {"hour": 10, "minute": 38}
